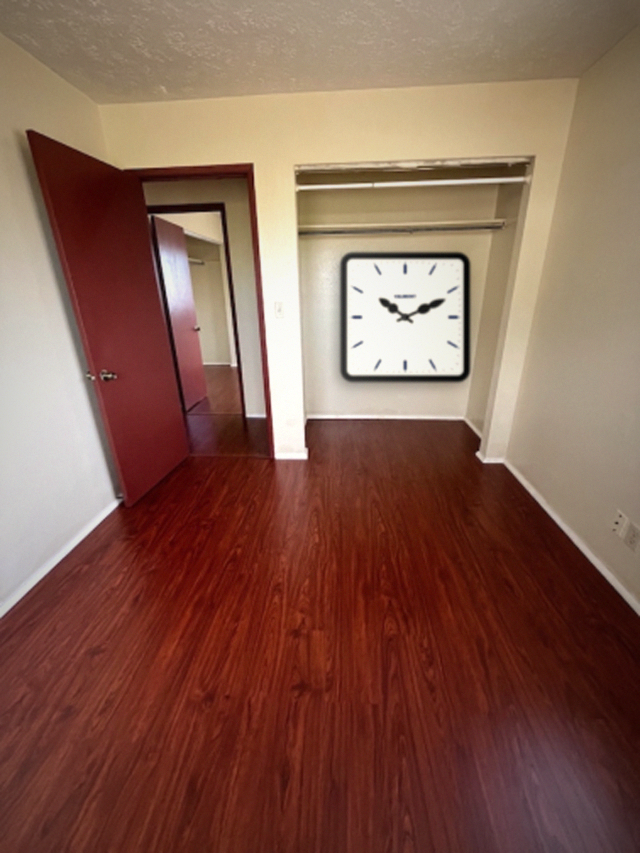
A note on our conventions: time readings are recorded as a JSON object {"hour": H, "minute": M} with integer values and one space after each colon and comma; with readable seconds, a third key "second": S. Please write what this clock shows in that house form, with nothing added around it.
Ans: {"hour": 10, "minute": 11}
